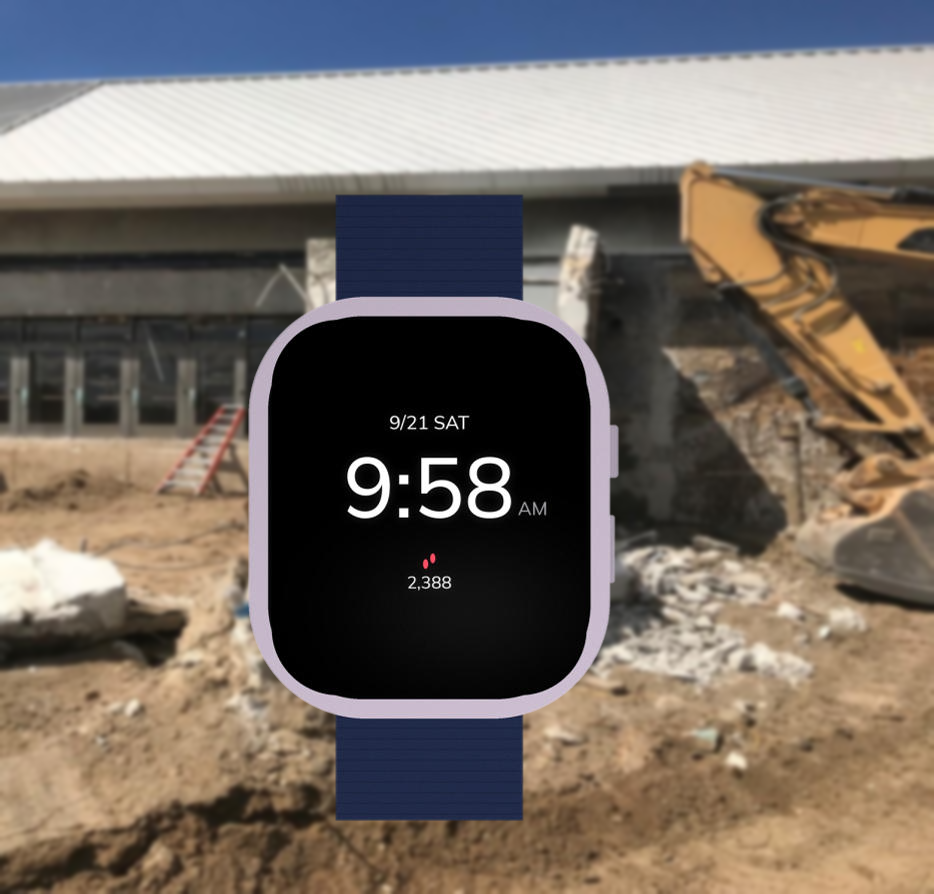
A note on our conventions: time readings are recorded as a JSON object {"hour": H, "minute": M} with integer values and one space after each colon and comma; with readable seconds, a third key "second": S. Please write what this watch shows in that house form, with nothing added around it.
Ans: {"hour": 9, "minute": 58}
